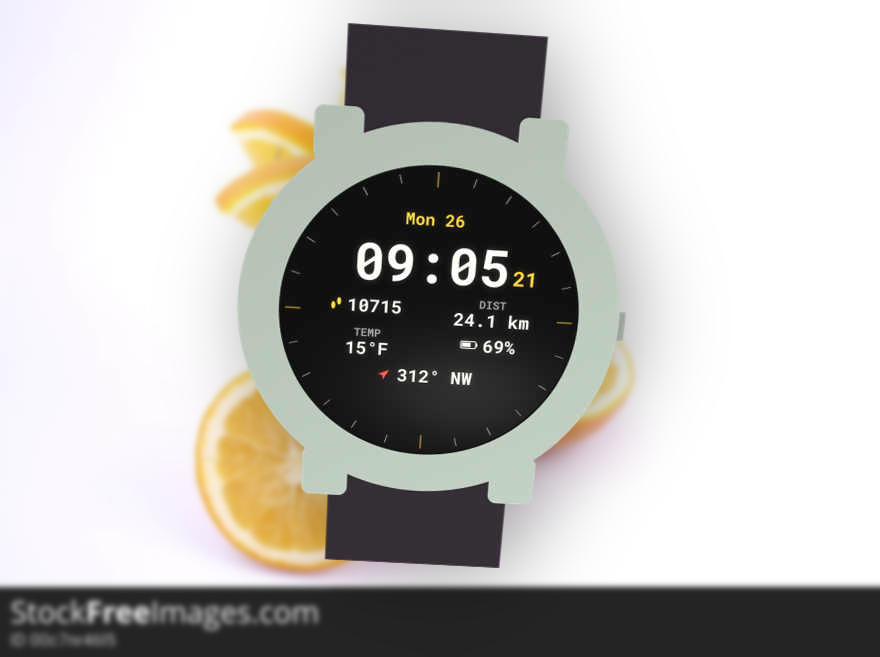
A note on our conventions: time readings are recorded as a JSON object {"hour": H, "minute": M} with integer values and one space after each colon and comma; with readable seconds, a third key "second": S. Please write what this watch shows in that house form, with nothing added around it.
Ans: {"hour": 9, "minute": 5, "second": 21}
